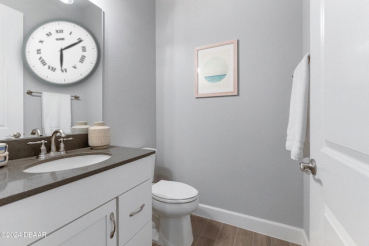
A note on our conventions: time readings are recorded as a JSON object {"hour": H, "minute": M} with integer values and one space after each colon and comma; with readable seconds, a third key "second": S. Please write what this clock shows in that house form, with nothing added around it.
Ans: {"hour": 6, "minute": 11}
